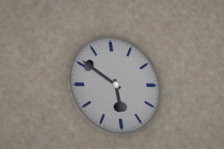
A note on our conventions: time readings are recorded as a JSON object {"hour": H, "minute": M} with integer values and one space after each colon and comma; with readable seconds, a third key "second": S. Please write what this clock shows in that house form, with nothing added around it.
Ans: {"hour": 5, "minute": 51}
